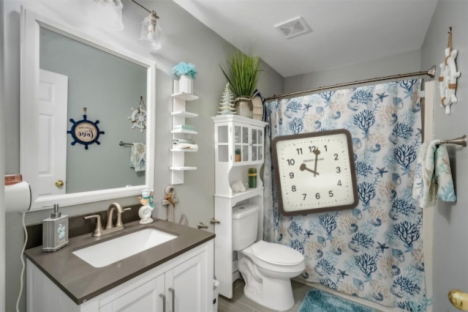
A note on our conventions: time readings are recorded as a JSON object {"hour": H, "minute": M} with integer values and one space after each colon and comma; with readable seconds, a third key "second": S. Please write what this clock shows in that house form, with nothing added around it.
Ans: {"hour": 10, "minute": 2}
